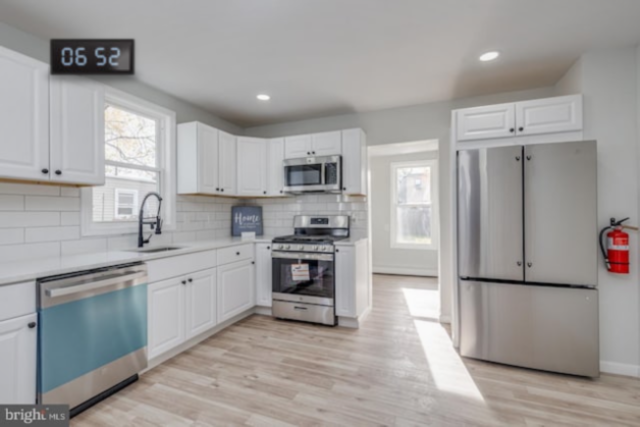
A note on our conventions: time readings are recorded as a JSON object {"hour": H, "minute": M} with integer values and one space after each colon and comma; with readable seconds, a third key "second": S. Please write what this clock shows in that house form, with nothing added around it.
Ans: {"hour": 6, "minute": 52}
